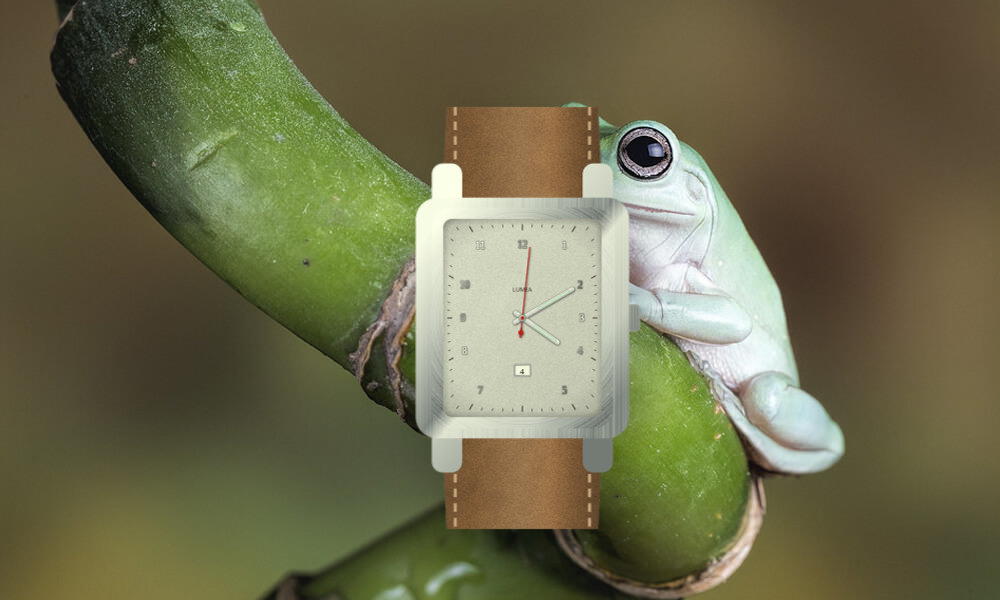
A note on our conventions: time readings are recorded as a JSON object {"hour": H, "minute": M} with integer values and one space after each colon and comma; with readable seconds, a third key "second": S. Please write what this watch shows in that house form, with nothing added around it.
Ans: {"hour": 4, "minute": 10, "second": 1}
